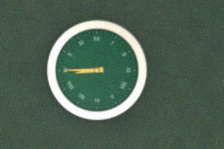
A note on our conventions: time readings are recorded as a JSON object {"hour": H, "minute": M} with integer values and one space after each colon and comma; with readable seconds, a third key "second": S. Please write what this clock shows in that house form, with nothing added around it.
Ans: {"hour": 8, "minute": 45}
